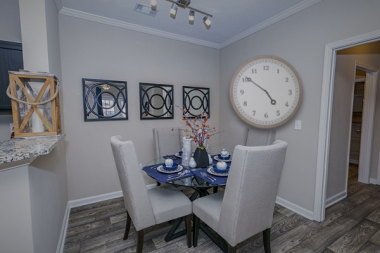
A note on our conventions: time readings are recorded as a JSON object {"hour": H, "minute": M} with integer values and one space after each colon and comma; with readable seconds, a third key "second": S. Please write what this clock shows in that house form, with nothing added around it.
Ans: {"hour": 4, "minute": 51}
